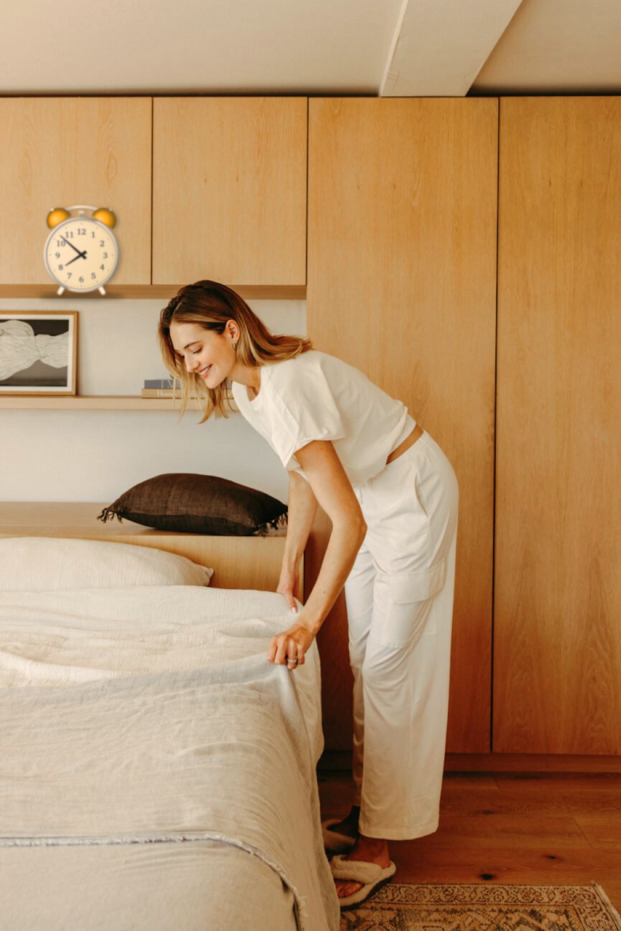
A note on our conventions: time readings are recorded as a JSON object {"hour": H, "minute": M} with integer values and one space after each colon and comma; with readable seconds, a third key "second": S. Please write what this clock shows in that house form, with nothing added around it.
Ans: {"hour": 7, "minute": 52}
